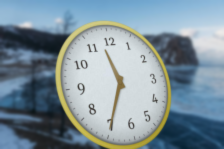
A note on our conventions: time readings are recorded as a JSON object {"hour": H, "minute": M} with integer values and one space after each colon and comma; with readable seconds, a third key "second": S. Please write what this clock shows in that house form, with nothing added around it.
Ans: {"hour": 11, "minute": 35}
